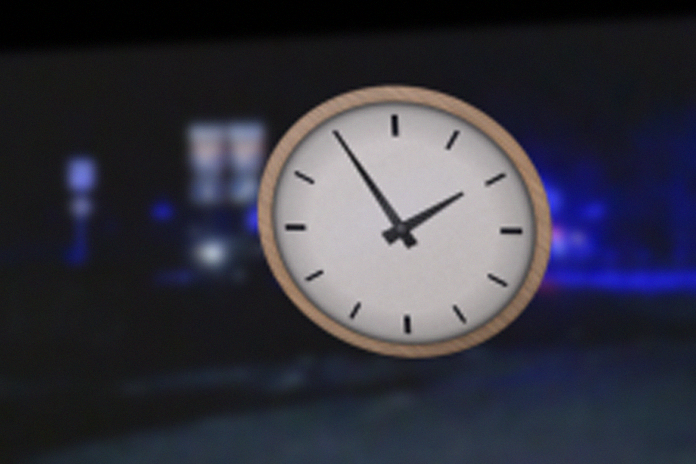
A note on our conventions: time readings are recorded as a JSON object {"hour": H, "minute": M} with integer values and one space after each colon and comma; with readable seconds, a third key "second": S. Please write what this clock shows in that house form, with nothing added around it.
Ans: {"hour": 1, "minute": 55}
